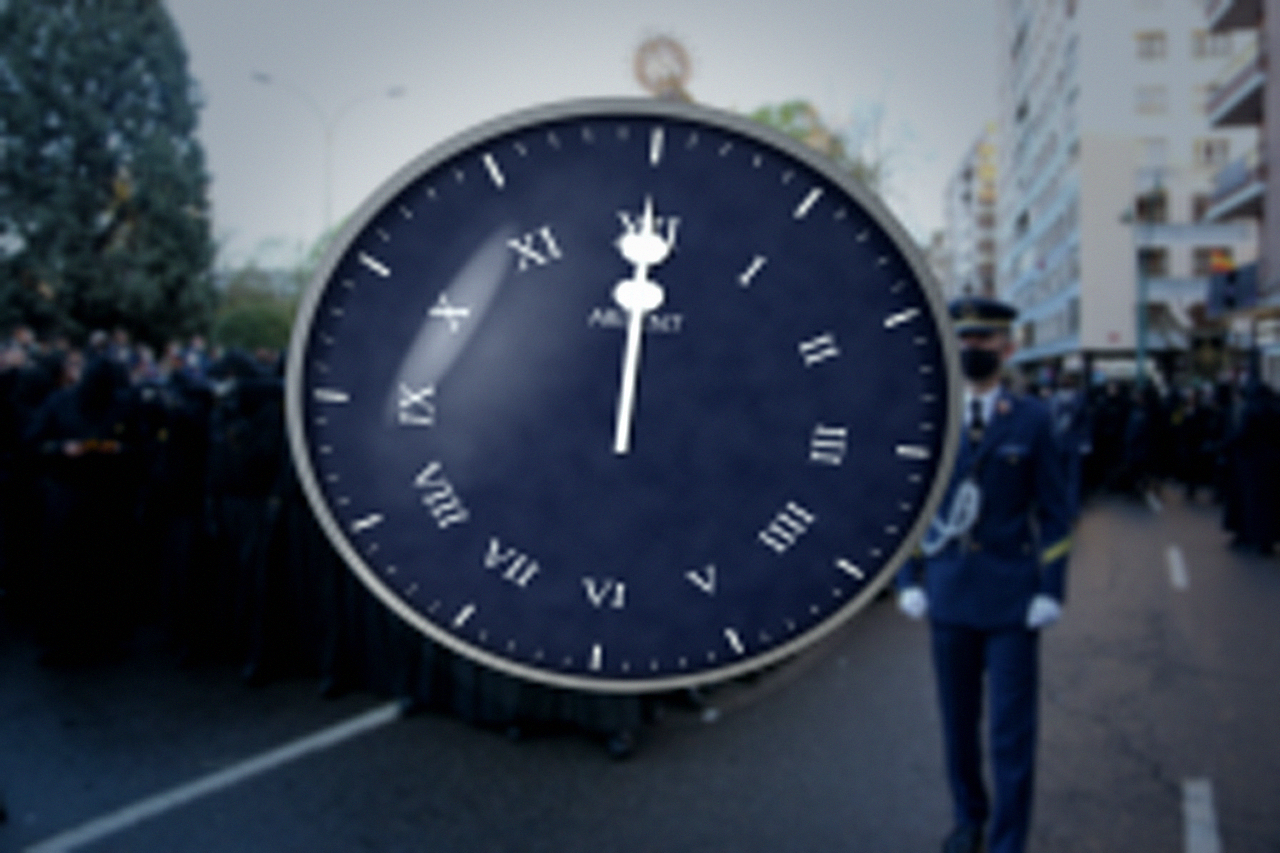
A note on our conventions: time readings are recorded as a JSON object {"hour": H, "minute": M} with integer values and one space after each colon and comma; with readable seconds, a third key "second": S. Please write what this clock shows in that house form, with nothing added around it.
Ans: {"hour": 12, "minute": 0}
